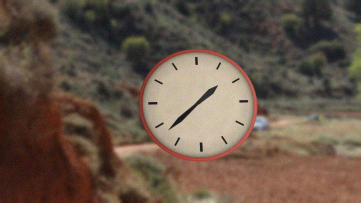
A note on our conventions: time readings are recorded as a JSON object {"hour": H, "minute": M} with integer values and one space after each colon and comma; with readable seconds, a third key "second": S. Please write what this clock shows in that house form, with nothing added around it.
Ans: {"hour": 1, "minute": 38}
